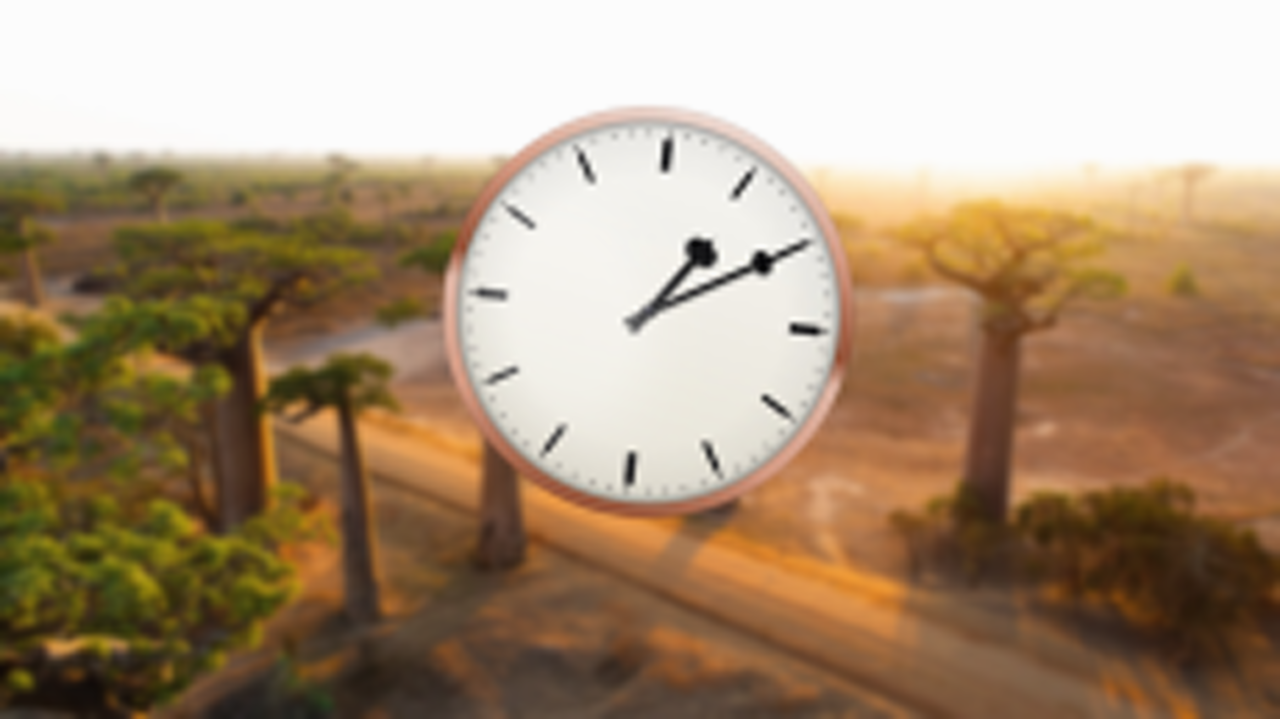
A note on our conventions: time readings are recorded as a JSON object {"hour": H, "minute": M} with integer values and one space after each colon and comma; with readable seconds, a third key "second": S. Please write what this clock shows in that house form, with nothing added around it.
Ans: {"hour": 1, "minute": 10}
